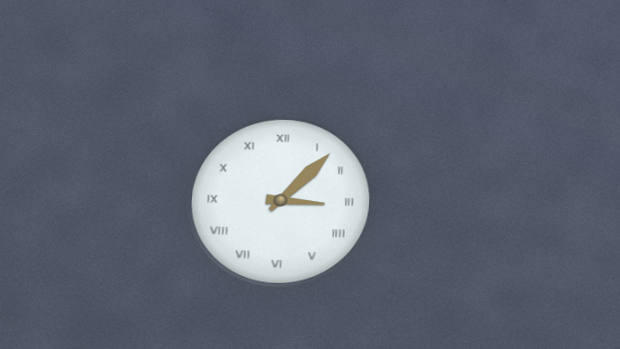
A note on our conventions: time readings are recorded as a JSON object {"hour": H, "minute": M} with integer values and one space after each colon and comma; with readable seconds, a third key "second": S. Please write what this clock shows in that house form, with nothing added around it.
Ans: {"hour": 3, "minute": 7}
